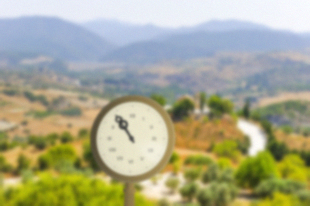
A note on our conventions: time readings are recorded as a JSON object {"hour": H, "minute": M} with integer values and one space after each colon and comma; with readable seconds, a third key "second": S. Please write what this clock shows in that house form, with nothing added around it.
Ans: {"hour": 10, "minute": 54}
